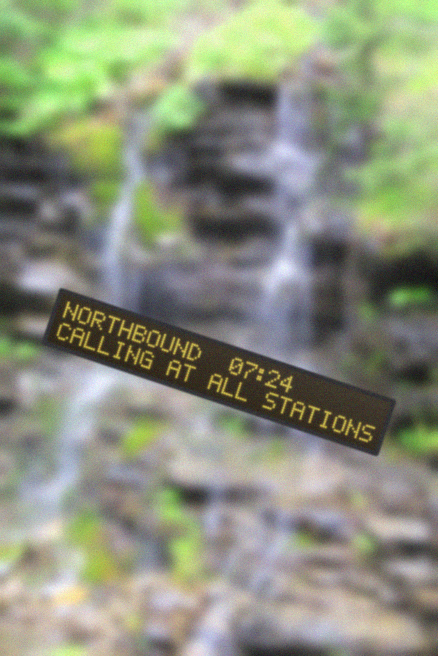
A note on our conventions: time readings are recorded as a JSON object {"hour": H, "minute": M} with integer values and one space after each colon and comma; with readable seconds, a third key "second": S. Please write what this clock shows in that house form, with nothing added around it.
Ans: {"hour": 7, "minute": 24}
